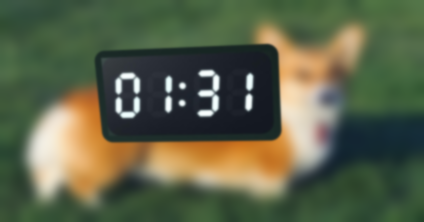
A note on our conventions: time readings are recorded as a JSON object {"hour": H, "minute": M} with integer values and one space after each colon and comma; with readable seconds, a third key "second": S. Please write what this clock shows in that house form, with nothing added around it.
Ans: {"hour": 1, "minute": 31}
